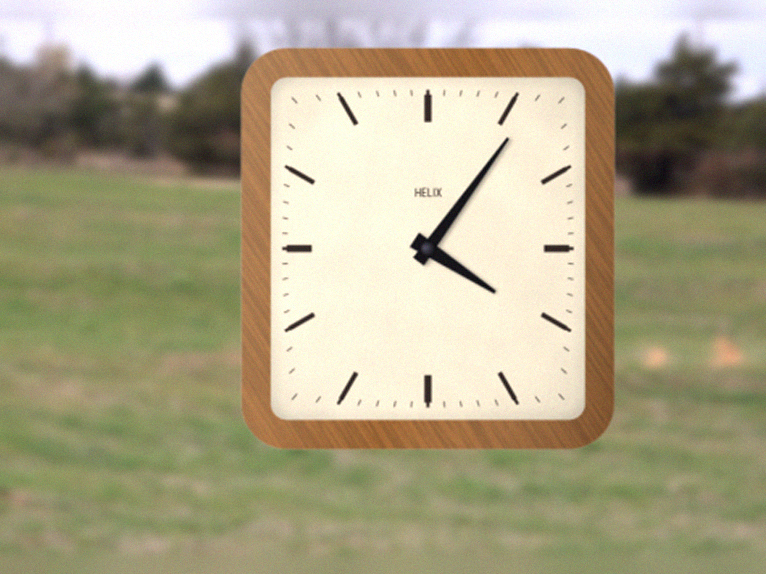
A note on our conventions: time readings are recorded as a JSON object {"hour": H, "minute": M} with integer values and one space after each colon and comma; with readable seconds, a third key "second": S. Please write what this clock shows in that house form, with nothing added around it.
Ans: {"hour": 4, "minute": 6}
